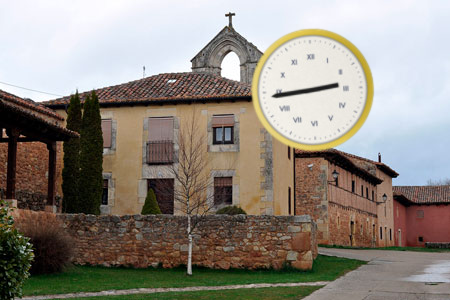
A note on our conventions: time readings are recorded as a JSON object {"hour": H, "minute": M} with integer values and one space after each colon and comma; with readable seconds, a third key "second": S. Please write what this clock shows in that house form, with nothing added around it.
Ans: {"hour": 2, "minute": 44}
